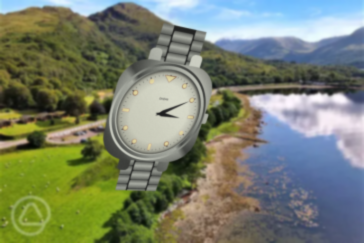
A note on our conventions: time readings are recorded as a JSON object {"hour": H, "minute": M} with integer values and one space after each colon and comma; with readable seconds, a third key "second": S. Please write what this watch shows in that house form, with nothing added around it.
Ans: {"hour": 3, "minute": 10}
